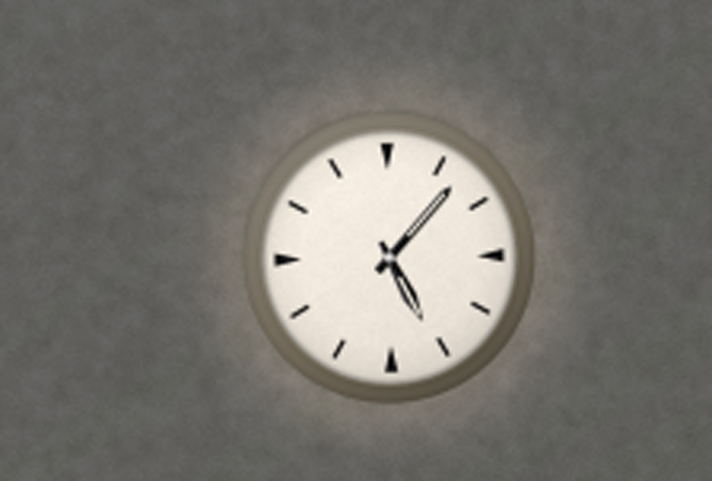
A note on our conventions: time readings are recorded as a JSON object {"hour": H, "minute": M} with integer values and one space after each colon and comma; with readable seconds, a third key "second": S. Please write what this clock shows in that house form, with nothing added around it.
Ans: {"hour": 5, "minute": 7}
